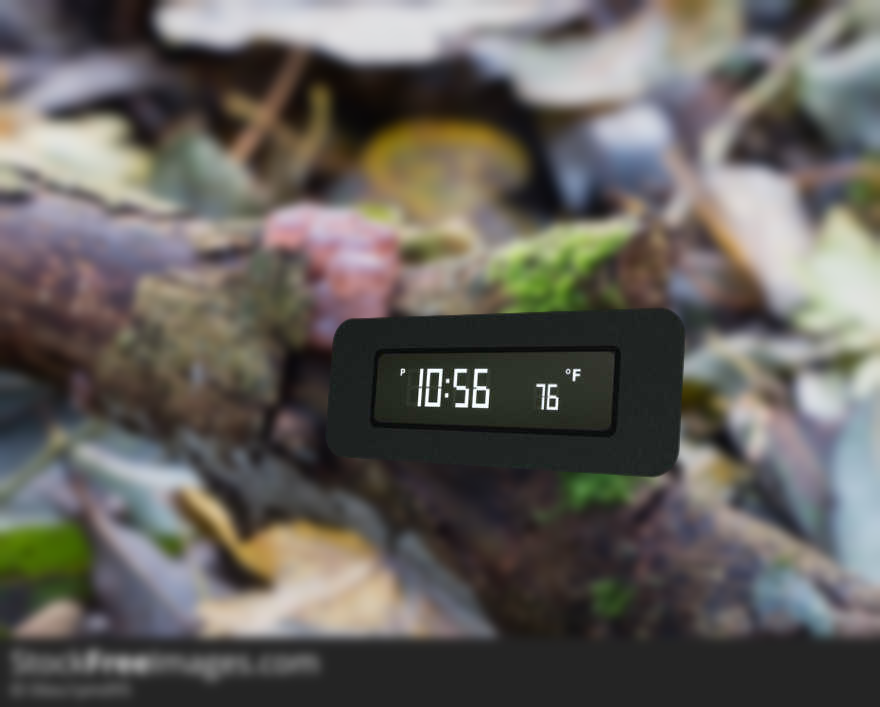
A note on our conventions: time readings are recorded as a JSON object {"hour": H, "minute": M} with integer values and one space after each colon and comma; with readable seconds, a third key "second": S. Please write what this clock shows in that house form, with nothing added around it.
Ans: {"hour": 10, "minute": 56}
